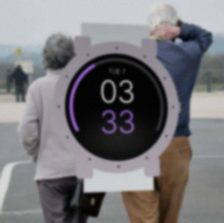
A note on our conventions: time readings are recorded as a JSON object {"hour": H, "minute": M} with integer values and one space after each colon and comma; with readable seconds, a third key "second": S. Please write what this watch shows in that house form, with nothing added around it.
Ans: {"hour": 3, "minute": 33}
